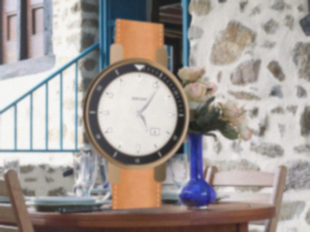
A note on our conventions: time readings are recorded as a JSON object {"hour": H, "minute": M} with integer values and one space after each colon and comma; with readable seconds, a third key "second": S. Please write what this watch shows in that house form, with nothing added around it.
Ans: {"hour": 5, "minute": 6}
